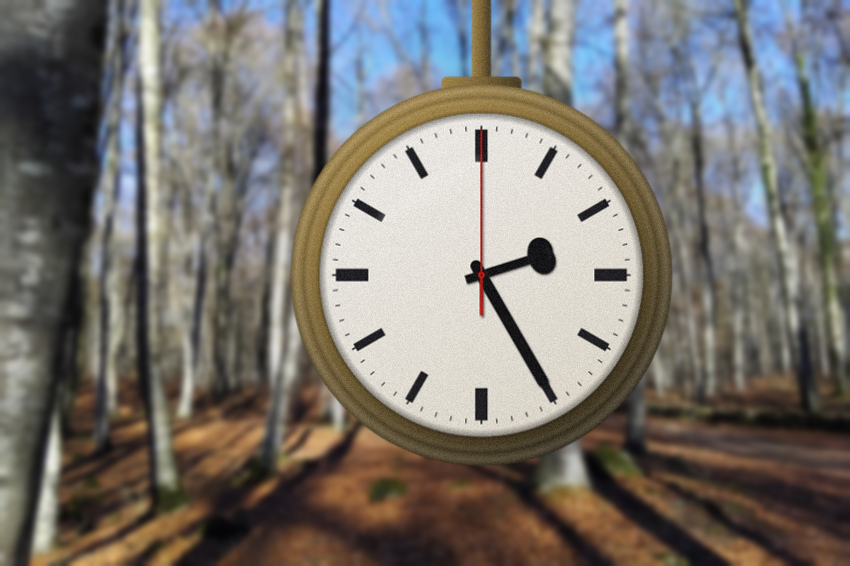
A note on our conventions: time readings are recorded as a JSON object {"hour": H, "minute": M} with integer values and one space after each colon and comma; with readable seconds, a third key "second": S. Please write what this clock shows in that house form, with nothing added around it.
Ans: {"hour": 2, "minute": 25, "second": 0}
